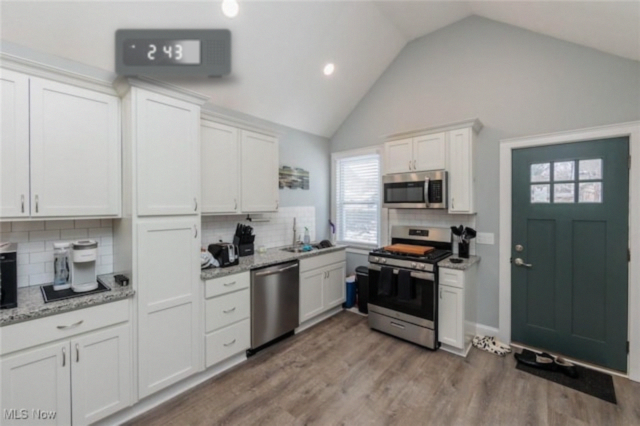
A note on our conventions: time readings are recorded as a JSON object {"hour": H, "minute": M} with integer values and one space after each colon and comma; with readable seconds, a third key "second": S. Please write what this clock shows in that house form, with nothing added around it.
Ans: {"hour": 2, "minute": 43}
